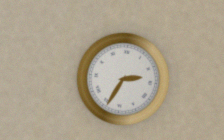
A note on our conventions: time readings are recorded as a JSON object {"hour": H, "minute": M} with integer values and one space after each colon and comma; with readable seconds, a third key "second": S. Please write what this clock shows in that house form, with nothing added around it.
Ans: {"hour": 2, "minute": 34}
